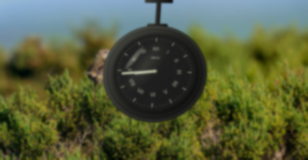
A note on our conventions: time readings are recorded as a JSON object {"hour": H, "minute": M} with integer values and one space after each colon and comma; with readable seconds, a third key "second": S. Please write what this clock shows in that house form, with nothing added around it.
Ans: {"hour": 8, "minute": 44}
